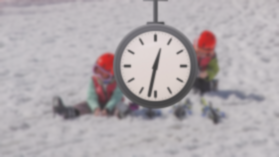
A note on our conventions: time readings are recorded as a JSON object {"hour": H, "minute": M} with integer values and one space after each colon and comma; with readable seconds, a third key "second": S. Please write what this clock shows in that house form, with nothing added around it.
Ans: {"hour": 12, "minute": 32}
